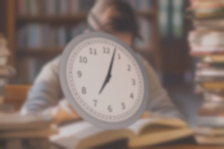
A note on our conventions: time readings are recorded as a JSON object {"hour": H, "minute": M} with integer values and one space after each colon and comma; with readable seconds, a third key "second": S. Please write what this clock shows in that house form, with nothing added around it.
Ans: {"hour": 7, "minute": 3}
